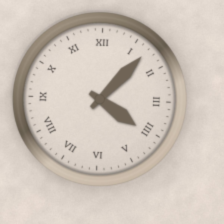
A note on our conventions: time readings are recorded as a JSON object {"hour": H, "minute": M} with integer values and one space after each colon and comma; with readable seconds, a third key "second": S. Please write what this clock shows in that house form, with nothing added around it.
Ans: {"hour": 4, "minute": 7}
